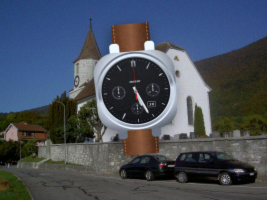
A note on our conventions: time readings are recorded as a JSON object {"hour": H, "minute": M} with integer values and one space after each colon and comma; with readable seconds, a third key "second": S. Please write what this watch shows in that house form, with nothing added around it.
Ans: {"hour": 5, "minute": 26}
